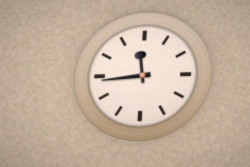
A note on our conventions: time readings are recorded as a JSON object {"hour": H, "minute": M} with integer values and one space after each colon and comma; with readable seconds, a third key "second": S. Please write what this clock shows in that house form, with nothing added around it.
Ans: {"hour": 11, "minute": 44}
